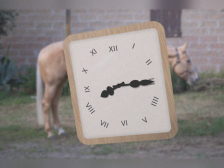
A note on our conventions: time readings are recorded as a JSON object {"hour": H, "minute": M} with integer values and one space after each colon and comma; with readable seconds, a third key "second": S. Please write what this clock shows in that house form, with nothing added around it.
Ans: {"hour": 8, "minute": 15}
